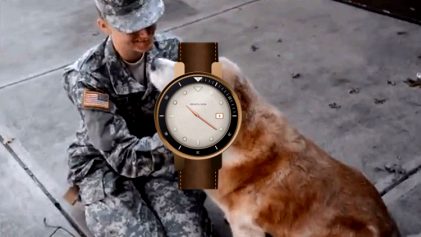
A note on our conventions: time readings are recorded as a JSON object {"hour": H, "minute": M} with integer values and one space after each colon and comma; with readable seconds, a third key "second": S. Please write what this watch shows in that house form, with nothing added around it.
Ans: {"hour": 10, "minute": 21}
